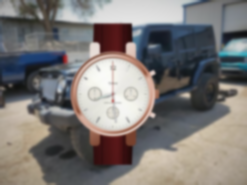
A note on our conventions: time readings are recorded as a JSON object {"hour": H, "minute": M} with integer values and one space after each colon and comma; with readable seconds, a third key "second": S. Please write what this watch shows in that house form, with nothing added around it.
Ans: {"hour": 8, "minute": 29}
